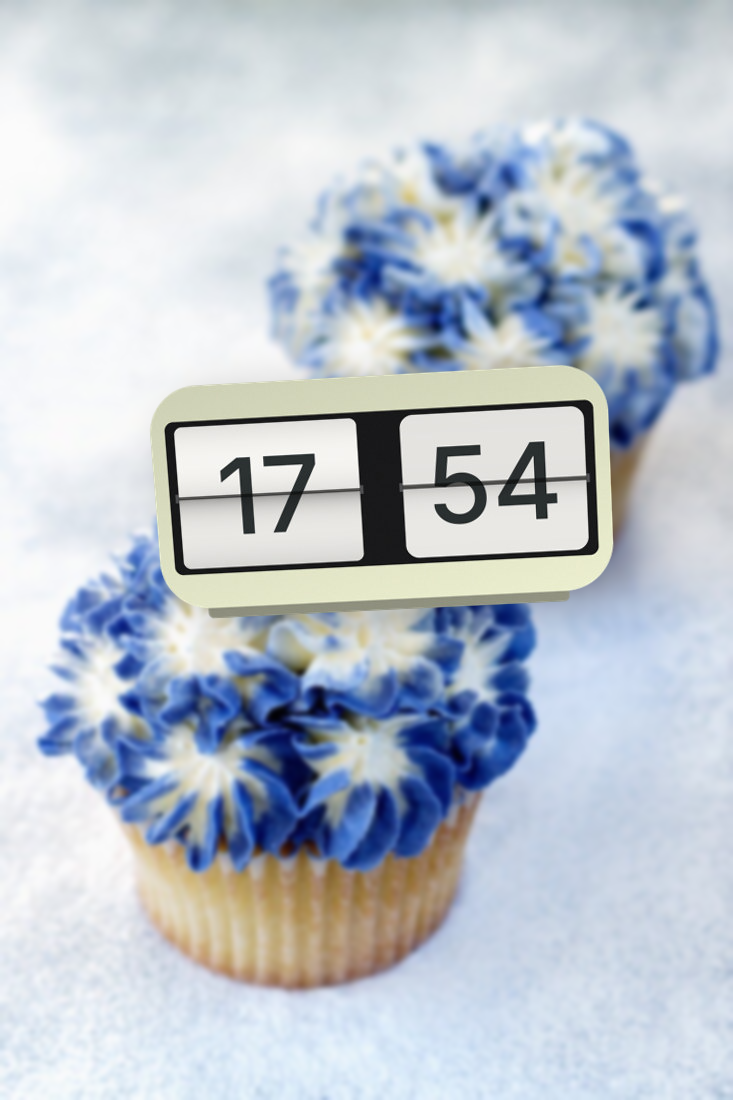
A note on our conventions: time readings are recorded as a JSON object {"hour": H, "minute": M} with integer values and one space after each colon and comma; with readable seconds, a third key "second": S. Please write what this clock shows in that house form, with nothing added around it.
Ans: {"hour": 17, "minute": 54}
